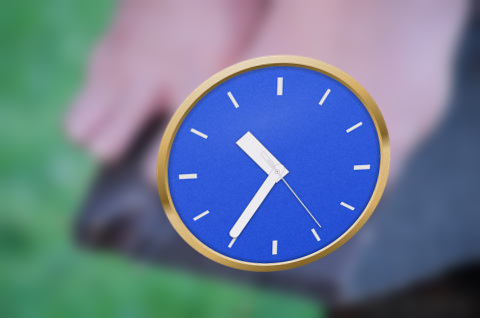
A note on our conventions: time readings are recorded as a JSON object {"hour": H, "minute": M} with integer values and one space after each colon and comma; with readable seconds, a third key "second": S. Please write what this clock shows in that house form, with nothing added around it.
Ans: {"hour": 10, "minute": 35, "second": 24}
